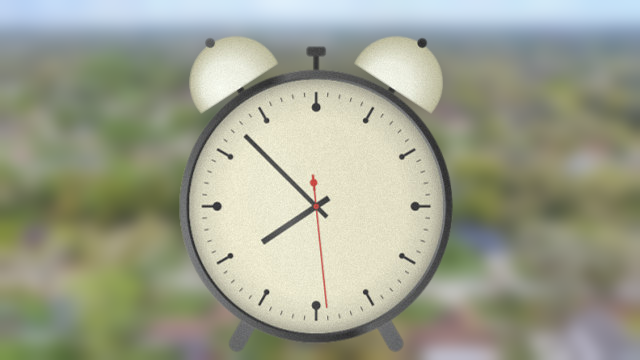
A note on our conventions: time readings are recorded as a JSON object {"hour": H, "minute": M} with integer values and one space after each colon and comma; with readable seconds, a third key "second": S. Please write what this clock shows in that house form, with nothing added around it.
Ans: {"hour": 7, "minute": 52, "second": 29}
